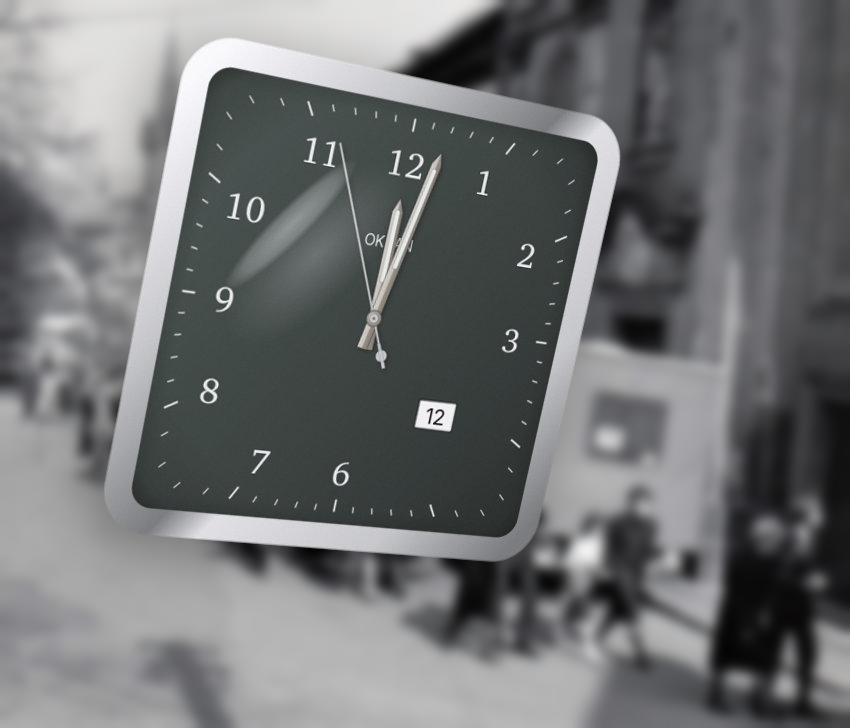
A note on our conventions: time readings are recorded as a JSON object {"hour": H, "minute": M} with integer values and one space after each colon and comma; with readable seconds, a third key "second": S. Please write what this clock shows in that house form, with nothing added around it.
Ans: {"hour": 12, "minute": 1, "second": 56}
